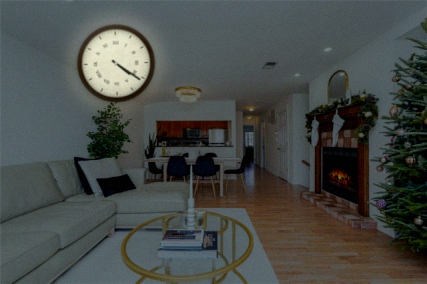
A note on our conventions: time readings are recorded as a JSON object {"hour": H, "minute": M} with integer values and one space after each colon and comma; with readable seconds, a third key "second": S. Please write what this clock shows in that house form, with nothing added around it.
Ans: {"hour": 4, "minute": 21}
